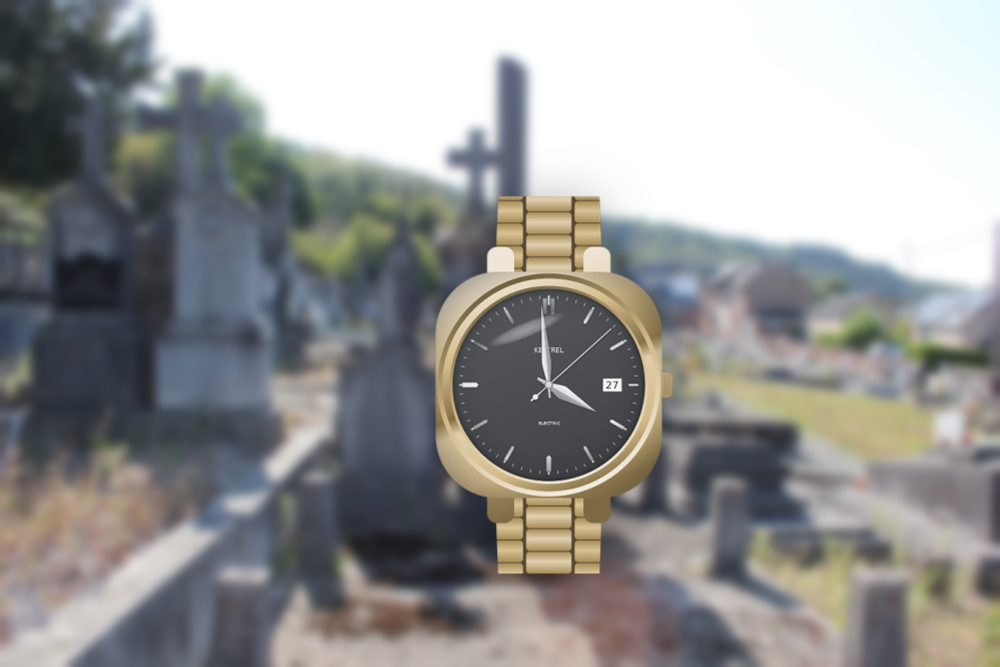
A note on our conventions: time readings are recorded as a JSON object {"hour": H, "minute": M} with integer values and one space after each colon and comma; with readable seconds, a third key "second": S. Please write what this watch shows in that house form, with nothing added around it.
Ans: {"hour": 3, "minute": 59, "second": 8}
